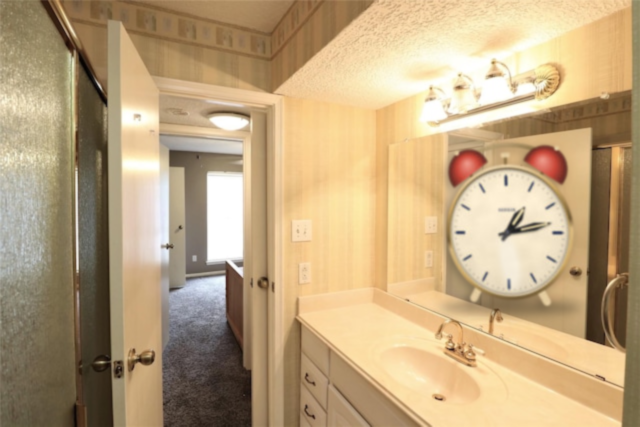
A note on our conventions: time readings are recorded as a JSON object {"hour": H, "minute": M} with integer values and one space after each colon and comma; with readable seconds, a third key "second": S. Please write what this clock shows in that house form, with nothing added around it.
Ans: {"hour": 1, "minute": 13}
